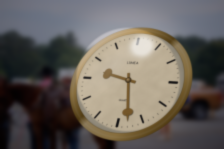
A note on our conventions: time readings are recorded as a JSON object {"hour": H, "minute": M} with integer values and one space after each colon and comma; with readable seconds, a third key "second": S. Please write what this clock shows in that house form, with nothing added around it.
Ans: {"hour": 9, "minute": 28}
